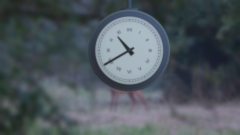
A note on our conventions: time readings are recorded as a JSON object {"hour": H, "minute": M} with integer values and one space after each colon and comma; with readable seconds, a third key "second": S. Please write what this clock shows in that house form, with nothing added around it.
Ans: {"hour": 10, "minute": 40}
